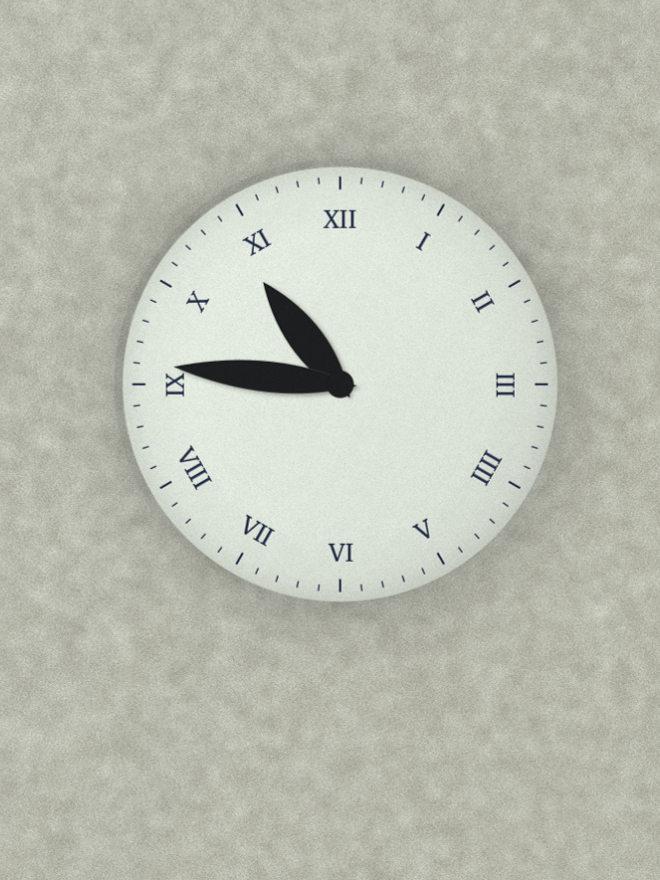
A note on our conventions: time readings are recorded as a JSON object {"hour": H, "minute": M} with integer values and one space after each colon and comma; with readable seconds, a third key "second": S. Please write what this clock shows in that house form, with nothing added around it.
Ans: {"hour": 10, "minute": 46}
